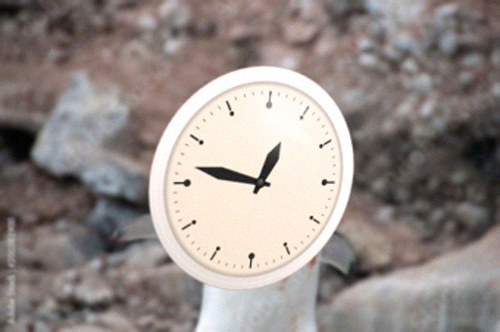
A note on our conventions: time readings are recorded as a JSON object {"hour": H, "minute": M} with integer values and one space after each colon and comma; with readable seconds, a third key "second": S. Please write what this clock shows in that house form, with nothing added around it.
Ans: {"hour": 12, "minute": 47}
